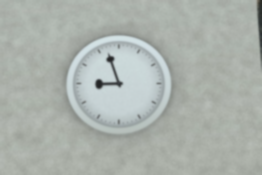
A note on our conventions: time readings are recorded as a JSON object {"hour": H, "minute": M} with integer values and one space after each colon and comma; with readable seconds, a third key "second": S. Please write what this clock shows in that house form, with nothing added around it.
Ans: {"hour": 8, "minute": 57}
